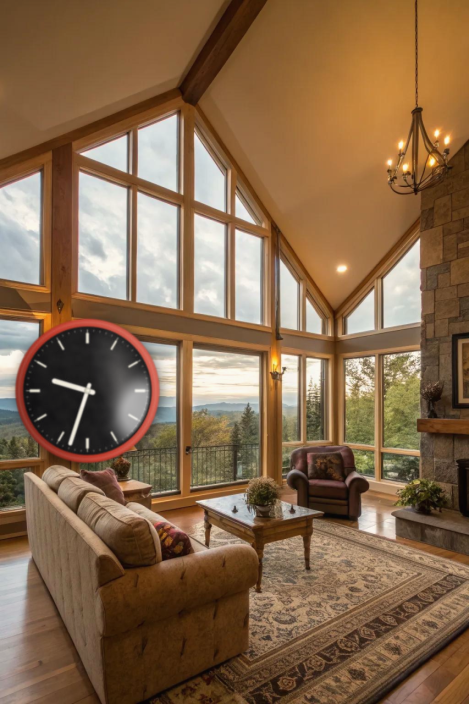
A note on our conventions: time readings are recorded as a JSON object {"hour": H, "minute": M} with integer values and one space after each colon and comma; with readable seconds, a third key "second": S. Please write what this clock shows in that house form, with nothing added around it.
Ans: {"hour": 9, "minute": 33}
